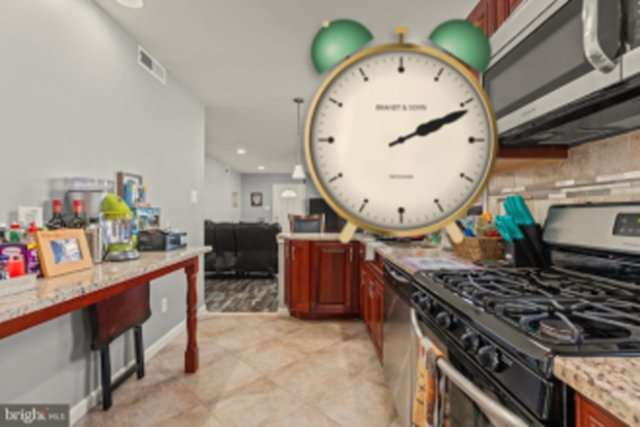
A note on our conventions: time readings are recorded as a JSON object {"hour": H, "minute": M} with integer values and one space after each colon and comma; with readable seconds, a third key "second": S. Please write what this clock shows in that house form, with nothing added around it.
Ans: {"hour": 2, "minute": 11}
